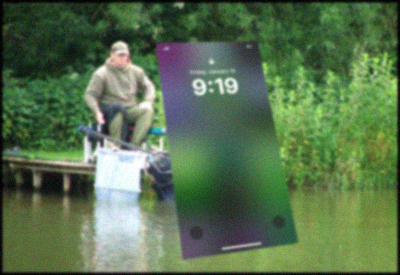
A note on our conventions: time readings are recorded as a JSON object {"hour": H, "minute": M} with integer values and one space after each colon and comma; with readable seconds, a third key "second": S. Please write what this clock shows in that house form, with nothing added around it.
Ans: {"hour": 9, "minute": 19}
